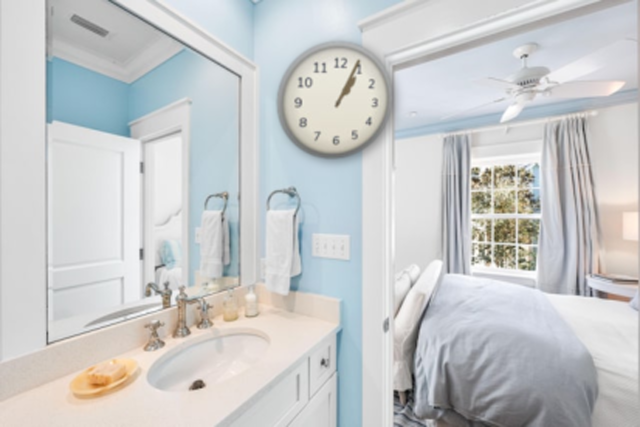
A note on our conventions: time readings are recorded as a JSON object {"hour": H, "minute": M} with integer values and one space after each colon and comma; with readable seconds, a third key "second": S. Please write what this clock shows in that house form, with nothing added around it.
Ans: {"hour": 1, "minute": 4}
